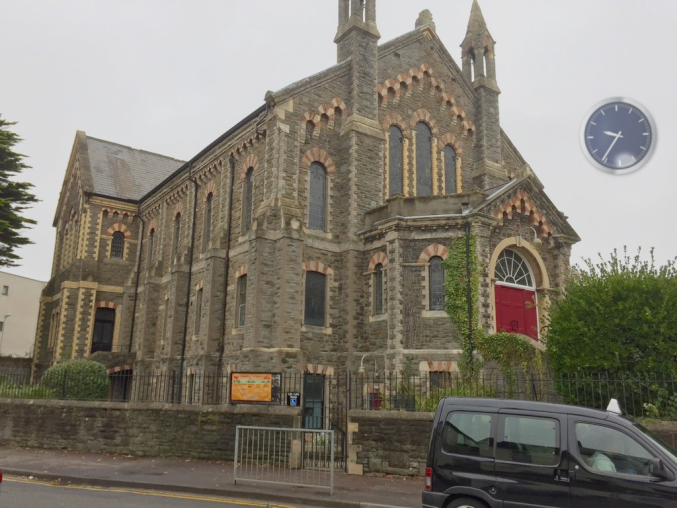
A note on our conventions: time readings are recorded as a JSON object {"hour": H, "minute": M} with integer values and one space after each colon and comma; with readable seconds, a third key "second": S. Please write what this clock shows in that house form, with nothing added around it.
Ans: {"hour": 9, "minute": 36}
